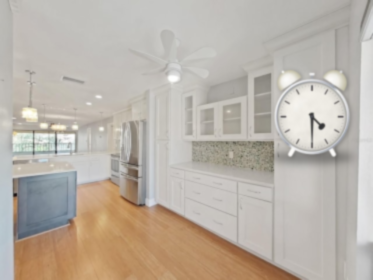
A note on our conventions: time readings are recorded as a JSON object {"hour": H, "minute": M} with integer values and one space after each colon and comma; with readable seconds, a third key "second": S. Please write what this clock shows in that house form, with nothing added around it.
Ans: {"hour": 4, "minute": 30}
